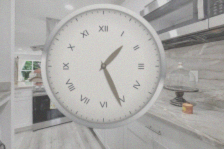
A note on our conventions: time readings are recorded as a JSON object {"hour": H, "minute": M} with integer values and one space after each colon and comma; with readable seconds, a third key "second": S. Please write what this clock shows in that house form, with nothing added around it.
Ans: {"hour": 1, "minute": 26}
